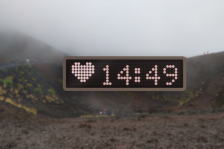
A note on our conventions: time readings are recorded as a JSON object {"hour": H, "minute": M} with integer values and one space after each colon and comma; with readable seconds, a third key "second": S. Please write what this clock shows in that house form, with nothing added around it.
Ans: {"hour": 14, "minute": 49}
